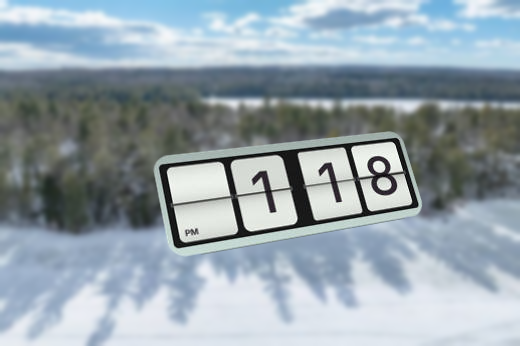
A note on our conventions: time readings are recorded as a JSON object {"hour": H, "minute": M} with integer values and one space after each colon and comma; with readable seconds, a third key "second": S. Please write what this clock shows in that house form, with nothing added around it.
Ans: {"hour": 1, "minute": 18}
